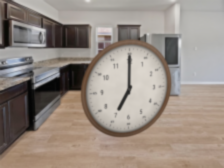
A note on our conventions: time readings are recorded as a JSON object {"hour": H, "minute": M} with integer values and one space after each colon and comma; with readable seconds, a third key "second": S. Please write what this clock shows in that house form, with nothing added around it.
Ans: {"hour": 7, "minute": 0}
